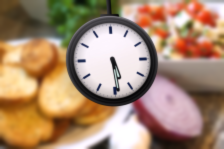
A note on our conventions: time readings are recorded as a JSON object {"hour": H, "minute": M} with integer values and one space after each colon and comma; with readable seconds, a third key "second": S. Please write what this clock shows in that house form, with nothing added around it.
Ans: {"hour": 5, "minute": 29}
